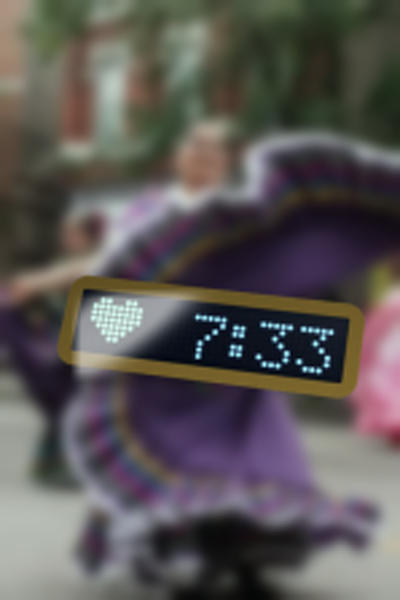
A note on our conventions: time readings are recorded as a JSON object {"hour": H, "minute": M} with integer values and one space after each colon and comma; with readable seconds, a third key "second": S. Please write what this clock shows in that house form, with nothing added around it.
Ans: {"hour": 7, "minute": 33}
